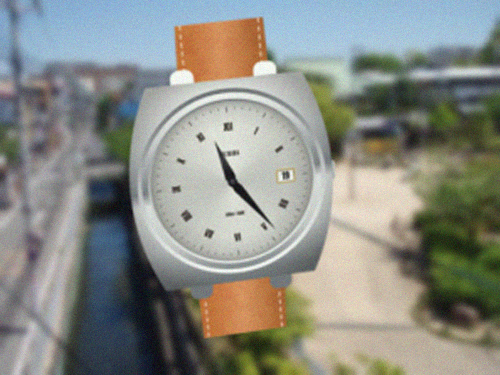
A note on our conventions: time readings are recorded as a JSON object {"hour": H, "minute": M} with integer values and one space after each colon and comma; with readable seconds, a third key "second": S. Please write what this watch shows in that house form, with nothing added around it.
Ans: {"hour": 11, "minute": 24}
